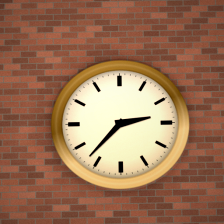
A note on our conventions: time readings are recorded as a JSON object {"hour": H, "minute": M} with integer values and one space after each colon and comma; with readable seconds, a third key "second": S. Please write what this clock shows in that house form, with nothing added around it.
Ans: {"hour": 2, "minute": 37}
